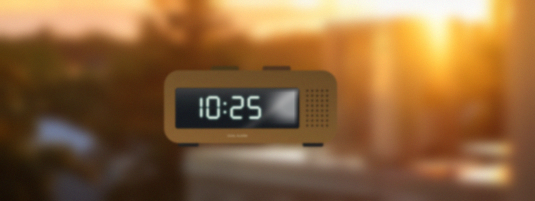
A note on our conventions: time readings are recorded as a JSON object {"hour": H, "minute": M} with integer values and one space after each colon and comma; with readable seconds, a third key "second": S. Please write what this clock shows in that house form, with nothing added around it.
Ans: {"hour": 10, "minute": 25}
